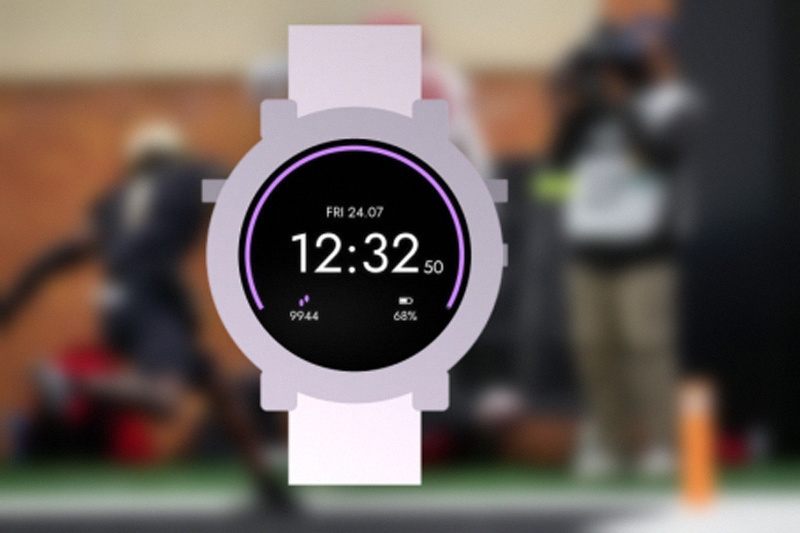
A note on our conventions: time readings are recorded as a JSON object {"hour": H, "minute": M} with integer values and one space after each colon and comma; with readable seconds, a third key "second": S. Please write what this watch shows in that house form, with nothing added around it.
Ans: {"hour": 12, "minute": 32, "second": 50}
